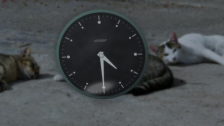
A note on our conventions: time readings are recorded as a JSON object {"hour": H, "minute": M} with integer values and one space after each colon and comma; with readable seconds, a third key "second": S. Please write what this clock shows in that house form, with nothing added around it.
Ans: {"hour": 4, "minute": 30}
